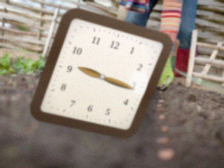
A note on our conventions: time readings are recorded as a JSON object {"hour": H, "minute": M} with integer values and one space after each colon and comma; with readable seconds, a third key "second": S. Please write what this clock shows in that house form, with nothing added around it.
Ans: {"hour": 9, "minute": 16}
